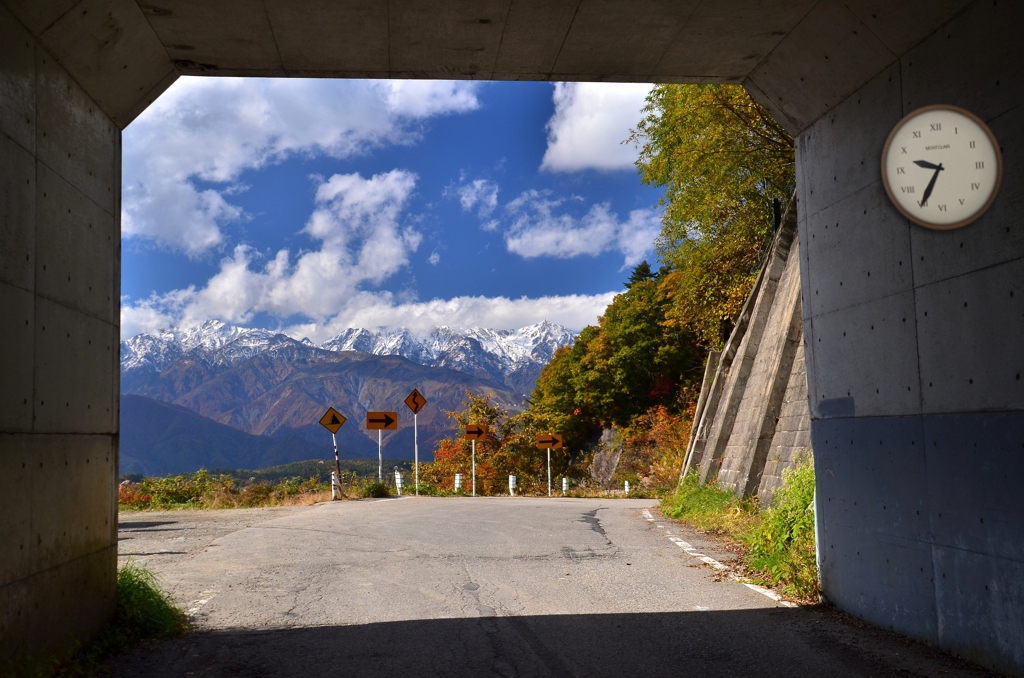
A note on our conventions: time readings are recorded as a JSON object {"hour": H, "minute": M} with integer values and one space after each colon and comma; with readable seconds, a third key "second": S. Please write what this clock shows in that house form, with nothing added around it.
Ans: {"hour": 9, "minute": 35}
